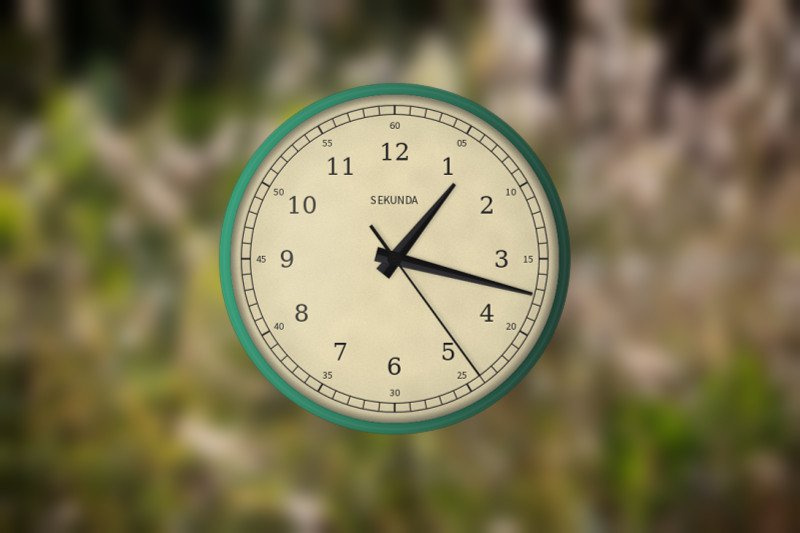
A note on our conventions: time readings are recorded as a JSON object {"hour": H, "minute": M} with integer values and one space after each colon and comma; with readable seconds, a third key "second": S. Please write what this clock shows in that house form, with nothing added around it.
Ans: {"hour": 1, "minute": 17, "second": 24}
